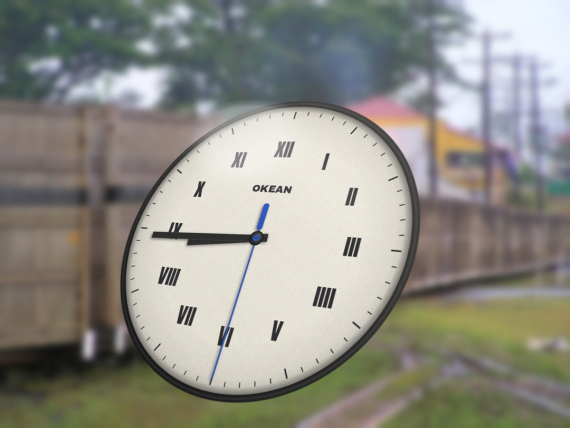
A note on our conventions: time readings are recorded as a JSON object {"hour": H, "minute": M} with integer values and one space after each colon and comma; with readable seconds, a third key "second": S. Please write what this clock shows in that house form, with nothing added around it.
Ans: {"hour": 8, "minute": 44, "second": 30}
